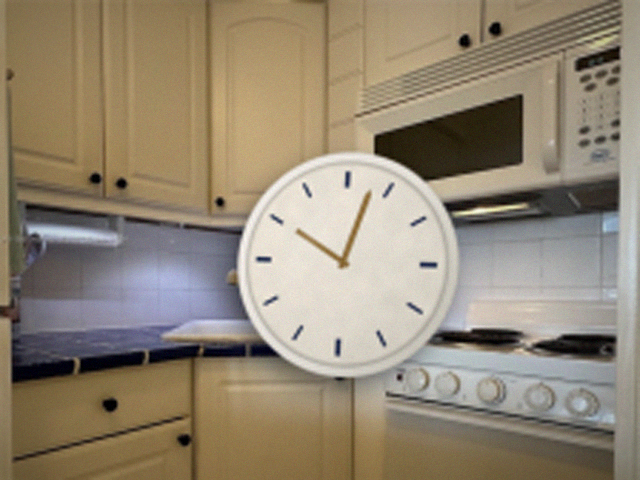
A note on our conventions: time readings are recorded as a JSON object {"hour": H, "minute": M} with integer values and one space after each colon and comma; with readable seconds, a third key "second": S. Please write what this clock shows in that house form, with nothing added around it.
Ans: {"hour": 10, "minute": 3}
